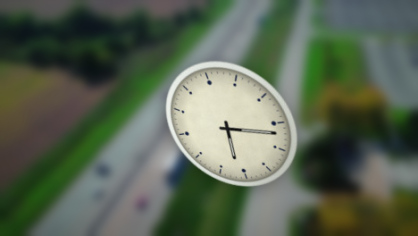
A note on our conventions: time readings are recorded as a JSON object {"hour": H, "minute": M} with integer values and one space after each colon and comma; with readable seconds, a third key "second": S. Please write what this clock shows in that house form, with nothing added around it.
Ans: {"hour": 6, "minute": 17}
